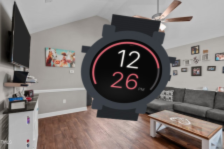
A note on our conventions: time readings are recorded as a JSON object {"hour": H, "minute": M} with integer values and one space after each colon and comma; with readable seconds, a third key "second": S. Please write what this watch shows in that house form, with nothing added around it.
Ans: {"hour": 12, "minute": 26}
